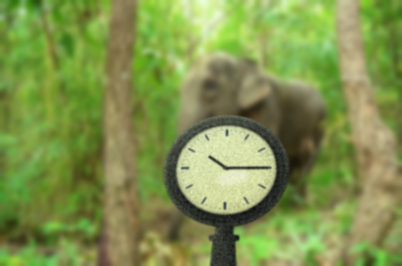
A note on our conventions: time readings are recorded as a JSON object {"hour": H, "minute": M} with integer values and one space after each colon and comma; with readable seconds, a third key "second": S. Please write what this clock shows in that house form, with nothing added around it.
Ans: {"hour": 10, "minute": 15}
